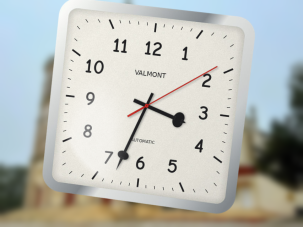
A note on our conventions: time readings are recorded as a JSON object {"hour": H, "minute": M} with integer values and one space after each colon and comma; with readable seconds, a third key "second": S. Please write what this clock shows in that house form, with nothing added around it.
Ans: {"hour": 3, "minute": 33, "second": 9}
